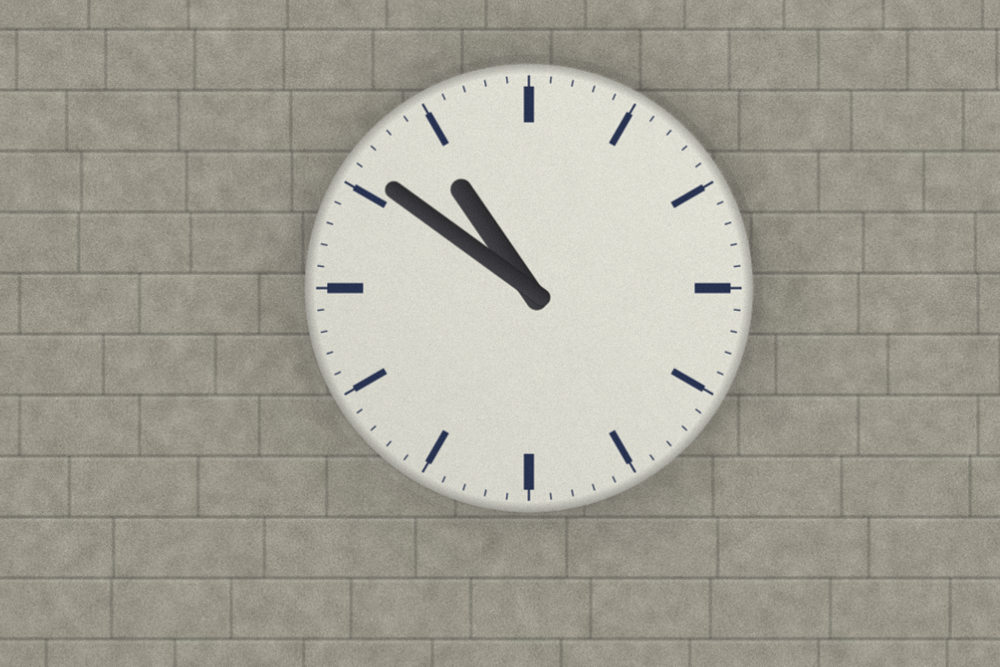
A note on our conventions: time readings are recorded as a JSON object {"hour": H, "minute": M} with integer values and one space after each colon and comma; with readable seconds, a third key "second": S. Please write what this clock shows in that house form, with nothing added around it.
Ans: {"hour": 10, "minute": 51}
